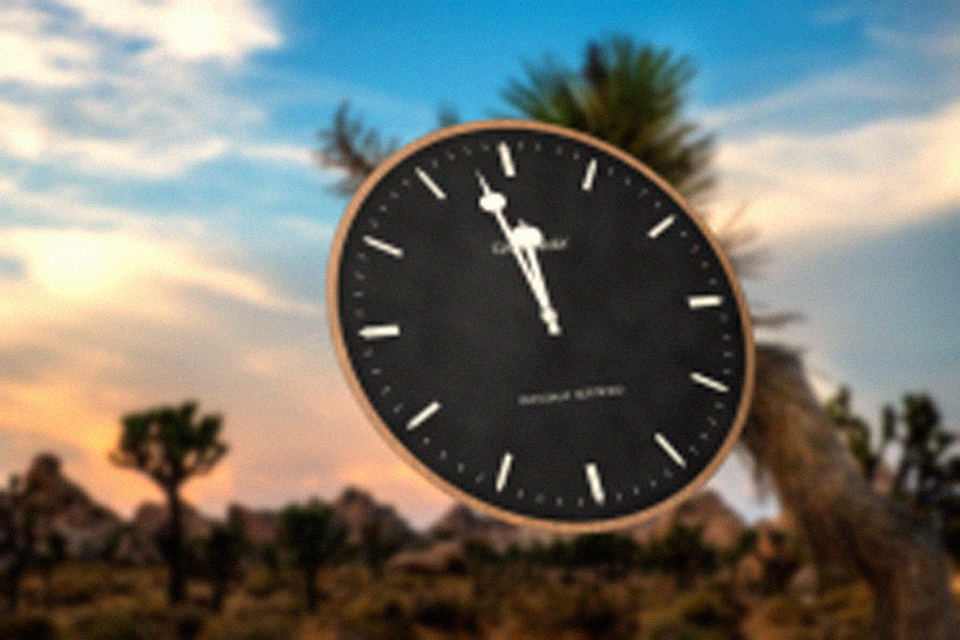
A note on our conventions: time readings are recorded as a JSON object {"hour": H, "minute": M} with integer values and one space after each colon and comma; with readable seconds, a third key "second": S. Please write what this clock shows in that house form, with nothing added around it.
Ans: {"hour": 11, "minute": 58}
